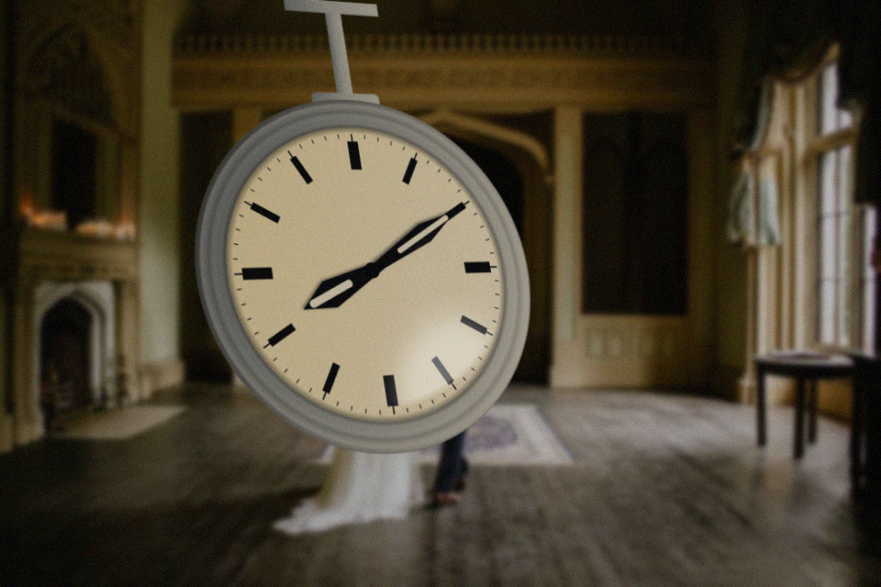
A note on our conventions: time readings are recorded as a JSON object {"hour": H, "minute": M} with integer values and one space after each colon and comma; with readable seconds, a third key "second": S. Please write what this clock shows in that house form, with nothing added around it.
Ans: {"hour": 8, "minute": 10}
